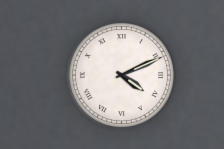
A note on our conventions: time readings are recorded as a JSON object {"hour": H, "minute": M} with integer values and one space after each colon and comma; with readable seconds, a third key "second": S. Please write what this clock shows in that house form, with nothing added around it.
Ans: {"hour": 4, "minute": 11}
